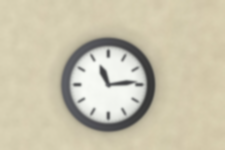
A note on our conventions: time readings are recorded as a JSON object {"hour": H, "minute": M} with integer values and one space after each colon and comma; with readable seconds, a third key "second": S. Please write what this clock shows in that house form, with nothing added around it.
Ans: {"hour": 11, "minute": 14}
